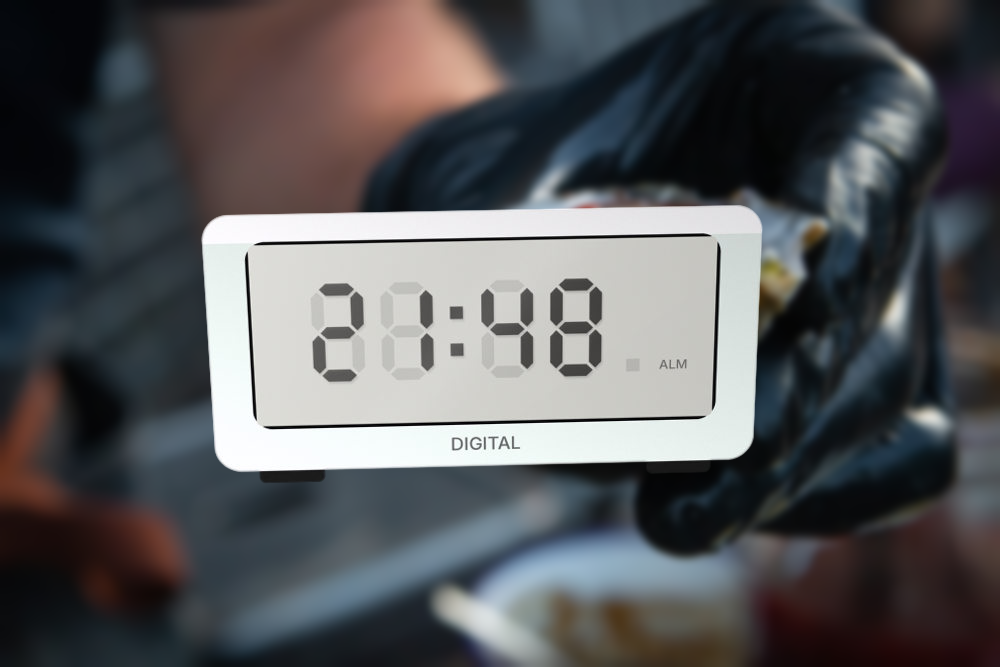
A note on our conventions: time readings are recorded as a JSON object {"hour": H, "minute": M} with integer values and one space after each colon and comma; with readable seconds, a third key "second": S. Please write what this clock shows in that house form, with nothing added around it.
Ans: {"hour": 21, "minute": 48}
